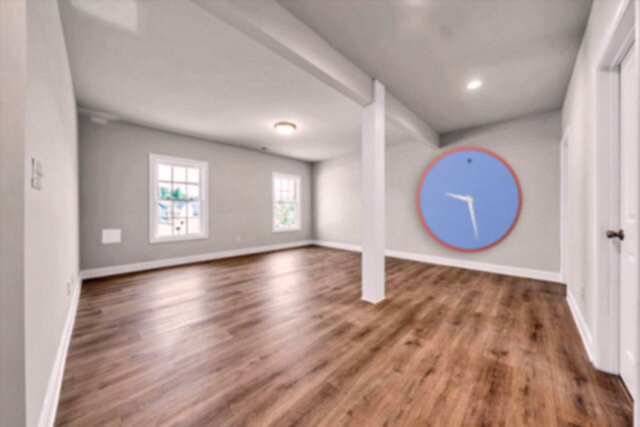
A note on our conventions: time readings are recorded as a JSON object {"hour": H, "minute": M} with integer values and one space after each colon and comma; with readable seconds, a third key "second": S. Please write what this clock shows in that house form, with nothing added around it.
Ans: {"hour": 9, "minute": 28}
